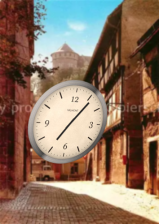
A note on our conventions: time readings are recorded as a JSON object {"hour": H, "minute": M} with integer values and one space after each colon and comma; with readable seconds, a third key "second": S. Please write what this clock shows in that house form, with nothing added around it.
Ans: {"hour": 7, "minute": 6}
